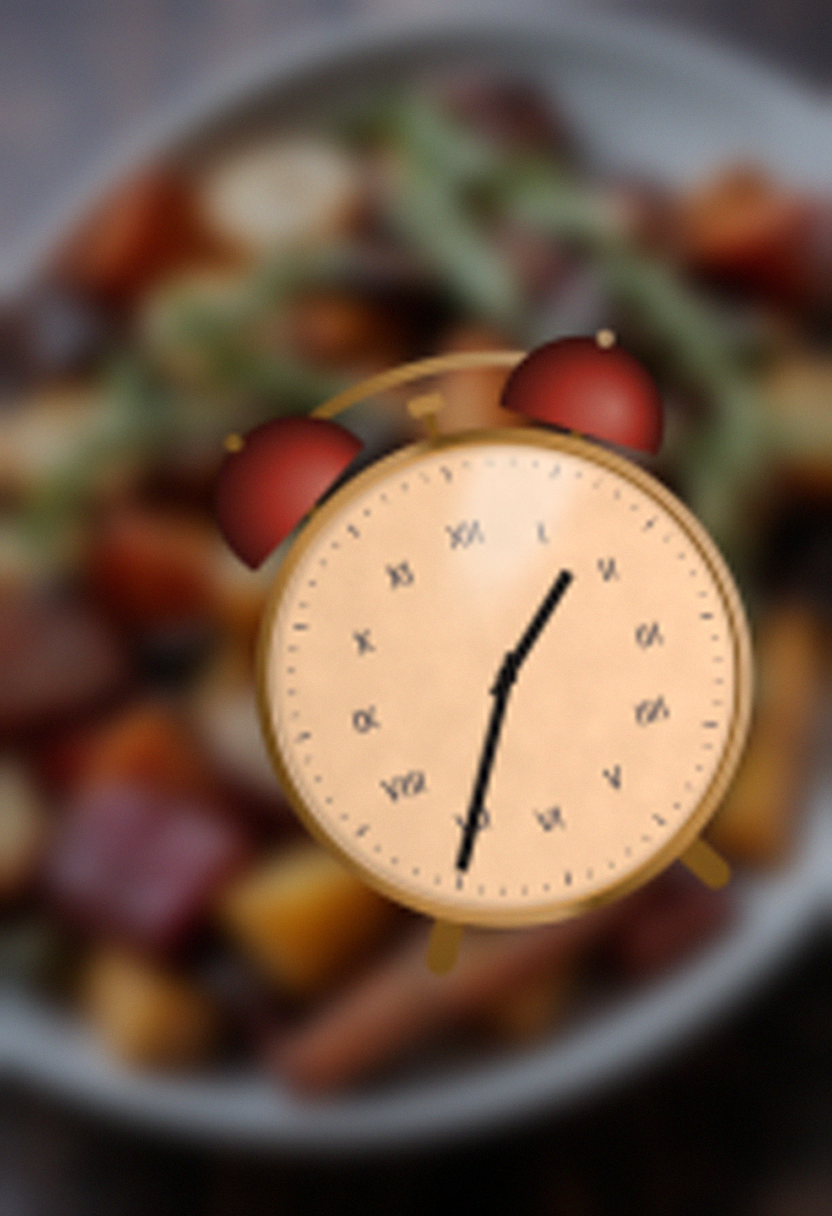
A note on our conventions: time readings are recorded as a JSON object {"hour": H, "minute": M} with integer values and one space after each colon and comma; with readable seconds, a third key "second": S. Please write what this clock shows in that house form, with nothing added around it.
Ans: {"hour": 1, "minute": 35}
